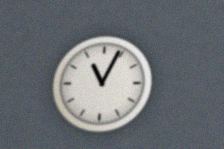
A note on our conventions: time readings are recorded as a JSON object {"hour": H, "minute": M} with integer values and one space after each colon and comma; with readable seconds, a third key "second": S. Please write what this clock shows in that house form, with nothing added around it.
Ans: {"hour": 11, "minute": 4}
